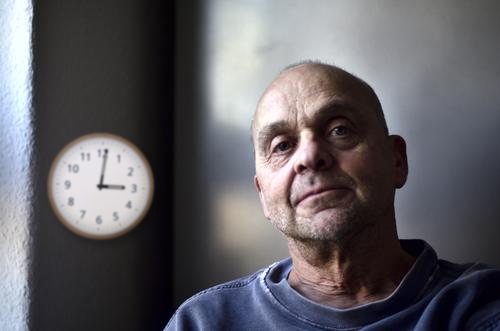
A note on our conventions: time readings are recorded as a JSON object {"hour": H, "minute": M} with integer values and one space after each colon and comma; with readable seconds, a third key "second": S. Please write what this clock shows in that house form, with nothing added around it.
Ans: {"hour": 3, "minute": 1}
